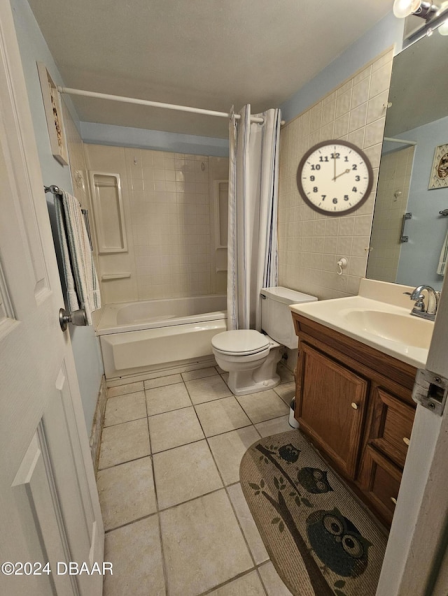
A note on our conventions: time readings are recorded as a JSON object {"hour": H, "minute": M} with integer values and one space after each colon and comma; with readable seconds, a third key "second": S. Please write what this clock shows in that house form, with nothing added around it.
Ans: {"hour": 2, "minute": 0}
